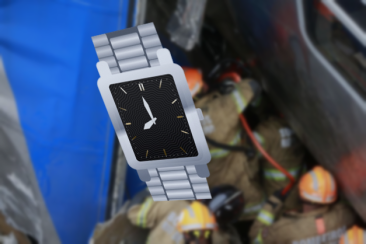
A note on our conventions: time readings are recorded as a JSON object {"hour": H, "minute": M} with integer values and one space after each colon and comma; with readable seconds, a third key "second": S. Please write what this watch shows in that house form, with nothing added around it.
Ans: {"hour": 7, "minute": 59}
